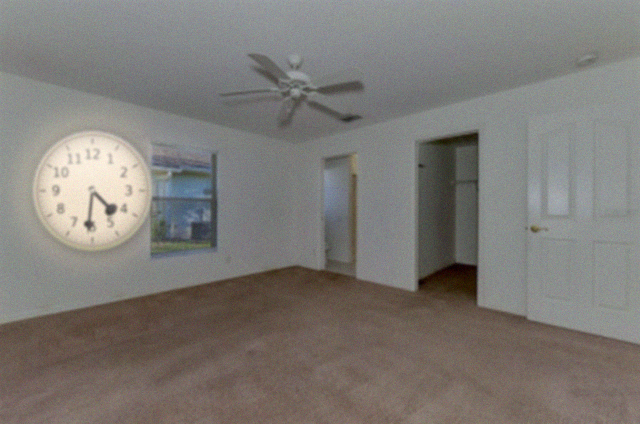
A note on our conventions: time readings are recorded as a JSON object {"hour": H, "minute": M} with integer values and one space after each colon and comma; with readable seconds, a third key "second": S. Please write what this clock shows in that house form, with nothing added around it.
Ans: {"hour": 4, "minute": 31}
